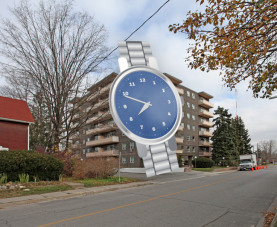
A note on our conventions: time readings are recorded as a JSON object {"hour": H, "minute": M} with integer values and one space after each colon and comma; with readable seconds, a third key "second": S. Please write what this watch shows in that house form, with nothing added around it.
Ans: {"hour": 7, "minute": 49}
